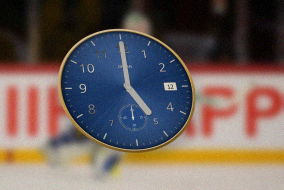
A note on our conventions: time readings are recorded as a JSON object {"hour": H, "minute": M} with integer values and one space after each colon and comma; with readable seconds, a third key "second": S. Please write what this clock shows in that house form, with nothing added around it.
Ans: {"hour": 5, "minute": 0}
